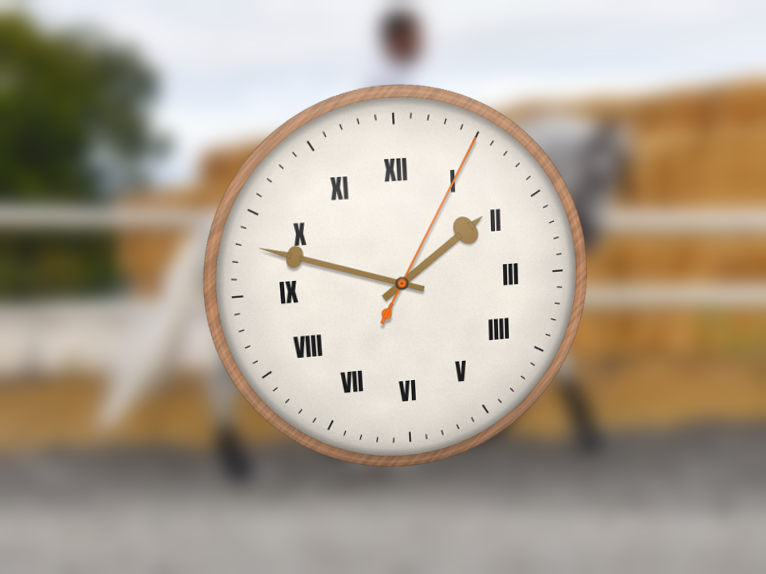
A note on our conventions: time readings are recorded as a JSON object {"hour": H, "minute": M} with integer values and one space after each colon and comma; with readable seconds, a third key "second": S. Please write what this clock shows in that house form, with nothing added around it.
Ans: {"hour": 1, "minute": 48, "second": 5}
